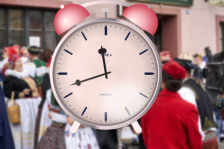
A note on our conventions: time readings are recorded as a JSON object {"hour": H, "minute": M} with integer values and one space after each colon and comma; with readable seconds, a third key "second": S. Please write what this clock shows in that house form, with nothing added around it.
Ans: {"hour": 11, "minute": 42}
